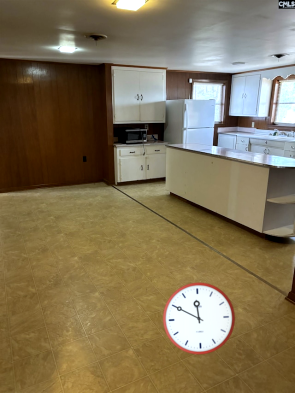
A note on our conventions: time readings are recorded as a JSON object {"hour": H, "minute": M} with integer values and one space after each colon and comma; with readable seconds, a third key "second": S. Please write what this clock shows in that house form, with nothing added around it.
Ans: {"hour": 11, "minute": 50}
